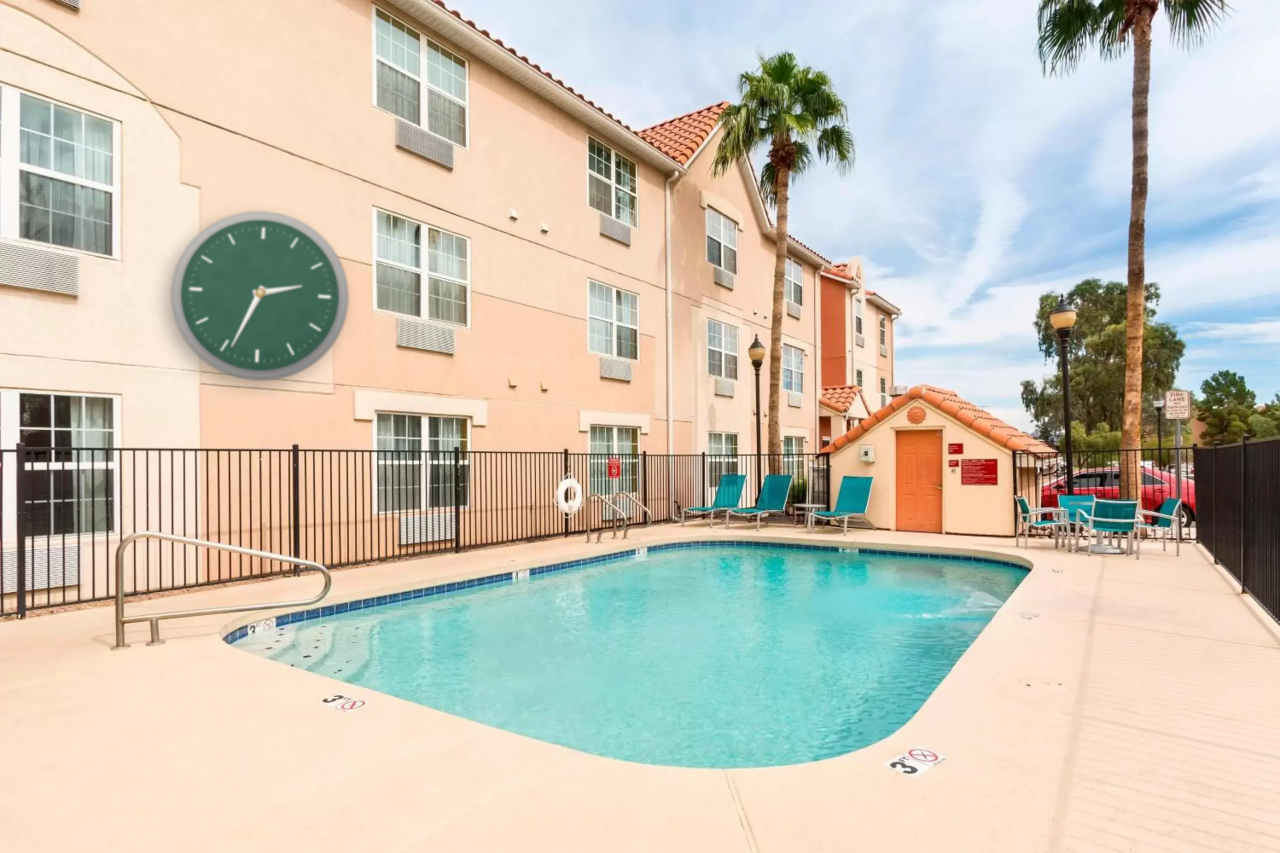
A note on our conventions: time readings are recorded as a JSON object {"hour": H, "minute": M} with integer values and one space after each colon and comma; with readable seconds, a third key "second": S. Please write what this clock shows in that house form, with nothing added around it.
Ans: {"hour": 2, "minute": 34}
